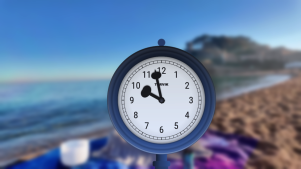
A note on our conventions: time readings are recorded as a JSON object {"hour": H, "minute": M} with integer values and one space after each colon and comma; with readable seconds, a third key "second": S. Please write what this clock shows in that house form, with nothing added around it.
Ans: {"hour": 9, "minute": 58}
